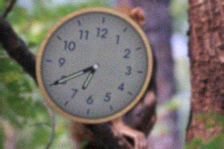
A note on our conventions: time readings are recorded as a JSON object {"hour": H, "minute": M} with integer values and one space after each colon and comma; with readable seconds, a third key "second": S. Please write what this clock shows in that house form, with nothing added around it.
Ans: {"hour": 6, "minute": 40}
